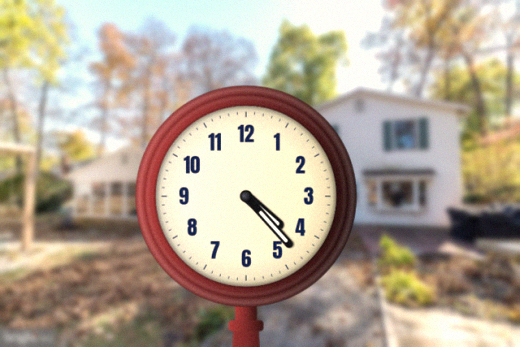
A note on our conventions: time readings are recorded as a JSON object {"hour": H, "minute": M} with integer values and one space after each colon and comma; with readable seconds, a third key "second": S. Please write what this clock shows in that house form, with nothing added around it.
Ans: {"hour": 4, "minute": 23}
